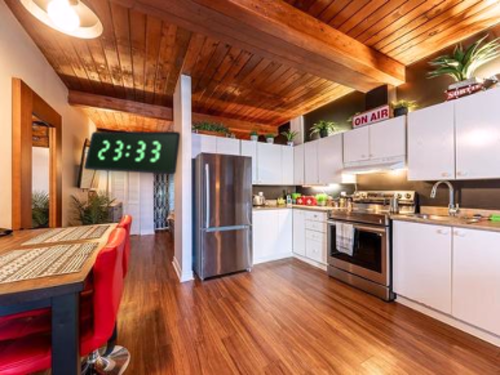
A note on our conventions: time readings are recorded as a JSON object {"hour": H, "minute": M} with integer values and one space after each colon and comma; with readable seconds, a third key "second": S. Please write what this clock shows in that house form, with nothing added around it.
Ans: {"hour": 23, "minute": 33}
